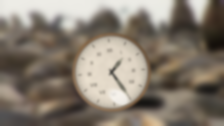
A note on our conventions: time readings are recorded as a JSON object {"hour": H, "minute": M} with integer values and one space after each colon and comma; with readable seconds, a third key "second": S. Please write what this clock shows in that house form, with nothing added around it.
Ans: {"hour": 1, "minute": 25}
